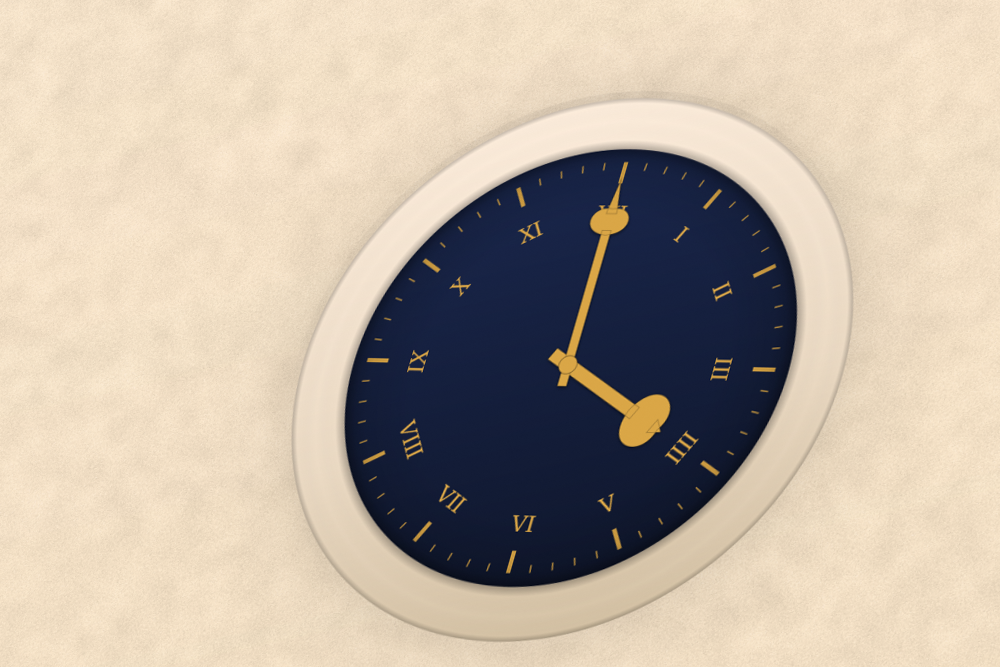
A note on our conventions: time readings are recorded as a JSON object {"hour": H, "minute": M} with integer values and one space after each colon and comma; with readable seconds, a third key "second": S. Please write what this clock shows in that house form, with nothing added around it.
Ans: {"hour": 4, "minute": 0}
